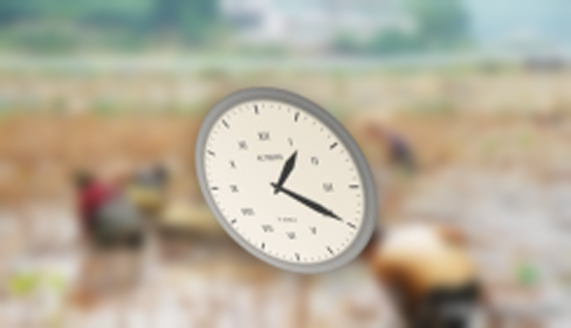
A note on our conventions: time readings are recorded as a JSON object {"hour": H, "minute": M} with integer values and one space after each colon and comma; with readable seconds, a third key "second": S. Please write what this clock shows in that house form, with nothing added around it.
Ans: {"hour": 1, "minute": 20}
